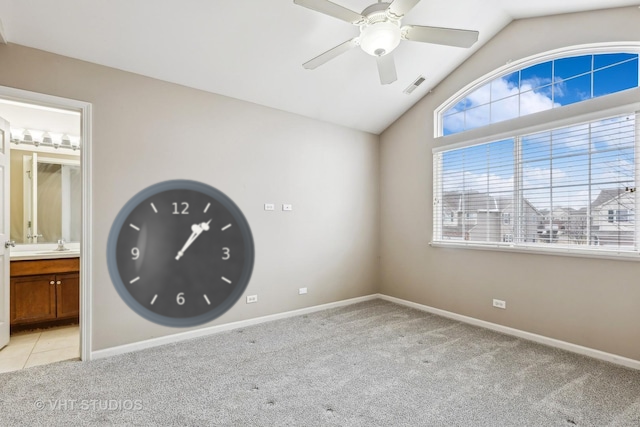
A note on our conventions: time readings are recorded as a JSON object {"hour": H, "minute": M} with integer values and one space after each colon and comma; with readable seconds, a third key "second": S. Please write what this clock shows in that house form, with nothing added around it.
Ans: {"hour": 1, "minute": 7}
